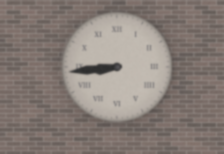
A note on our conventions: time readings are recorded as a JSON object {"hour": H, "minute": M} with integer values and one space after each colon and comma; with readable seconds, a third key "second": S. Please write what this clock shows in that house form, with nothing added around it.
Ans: {"hour": 8, "minute": 44}
